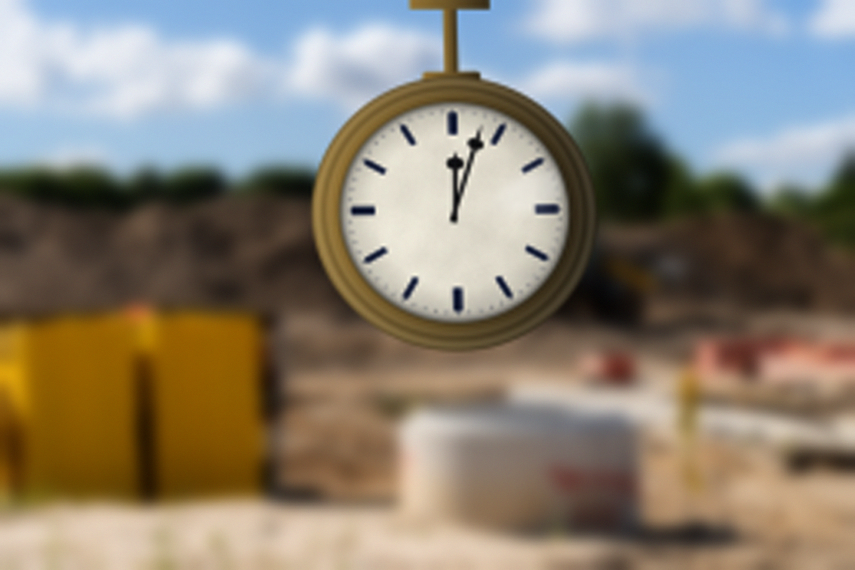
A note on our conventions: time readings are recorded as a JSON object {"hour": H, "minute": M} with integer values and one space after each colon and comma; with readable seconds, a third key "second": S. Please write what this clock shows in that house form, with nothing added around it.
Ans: {"hour": 12, "minute": 3}
